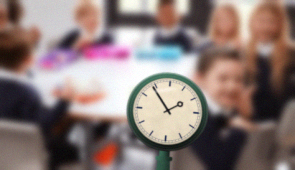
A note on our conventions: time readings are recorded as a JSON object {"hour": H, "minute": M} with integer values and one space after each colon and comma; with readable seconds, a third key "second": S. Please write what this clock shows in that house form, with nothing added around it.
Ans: {"hour": 1, "minute": 54}
